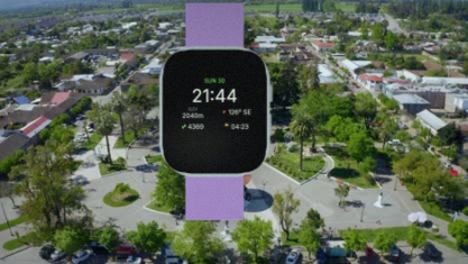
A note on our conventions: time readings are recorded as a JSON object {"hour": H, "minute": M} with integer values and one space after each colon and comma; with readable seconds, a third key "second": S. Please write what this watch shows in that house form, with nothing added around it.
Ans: {"hour": 21, "minute": 44}
